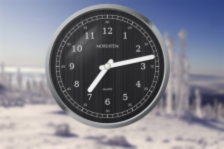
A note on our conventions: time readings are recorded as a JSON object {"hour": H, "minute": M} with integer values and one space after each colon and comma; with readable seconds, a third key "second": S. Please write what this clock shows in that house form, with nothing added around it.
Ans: {"hour": 7, "minute": 13}
